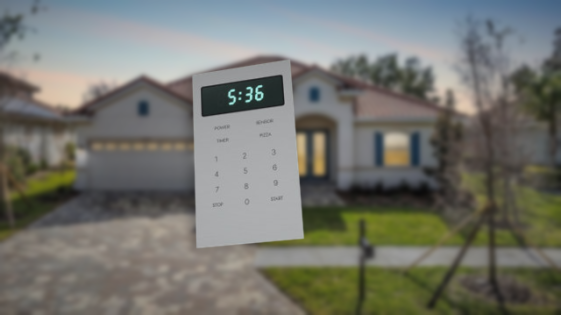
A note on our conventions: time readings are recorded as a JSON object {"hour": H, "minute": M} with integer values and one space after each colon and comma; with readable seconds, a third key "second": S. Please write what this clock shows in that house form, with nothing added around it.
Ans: {"hour": 5, "minute": 36}
